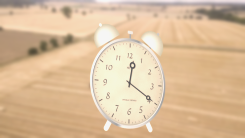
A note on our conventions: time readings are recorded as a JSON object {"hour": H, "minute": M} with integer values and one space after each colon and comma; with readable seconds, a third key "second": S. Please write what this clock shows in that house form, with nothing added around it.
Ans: {"hour": 12, "minute": 20}
